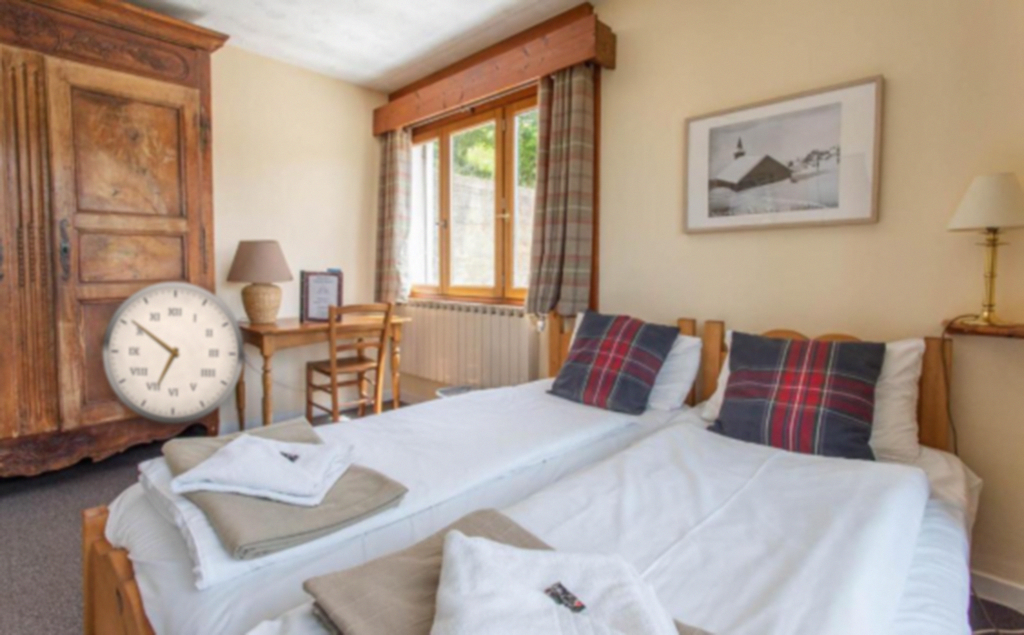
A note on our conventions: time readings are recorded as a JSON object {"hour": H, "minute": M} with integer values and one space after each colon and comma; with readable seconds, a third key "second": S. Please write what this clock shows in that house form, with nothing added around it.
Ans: {"hour": 6, "minute": 51}
